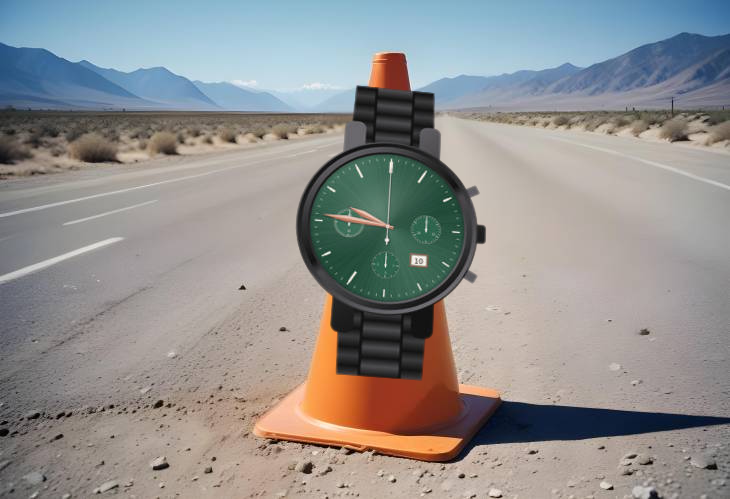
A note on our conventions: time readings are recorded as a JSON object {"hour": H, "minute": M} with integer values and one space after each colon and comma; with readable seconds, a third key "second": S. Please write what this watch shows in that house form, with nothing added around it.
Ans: {"hour": 9, "minute": 46}
